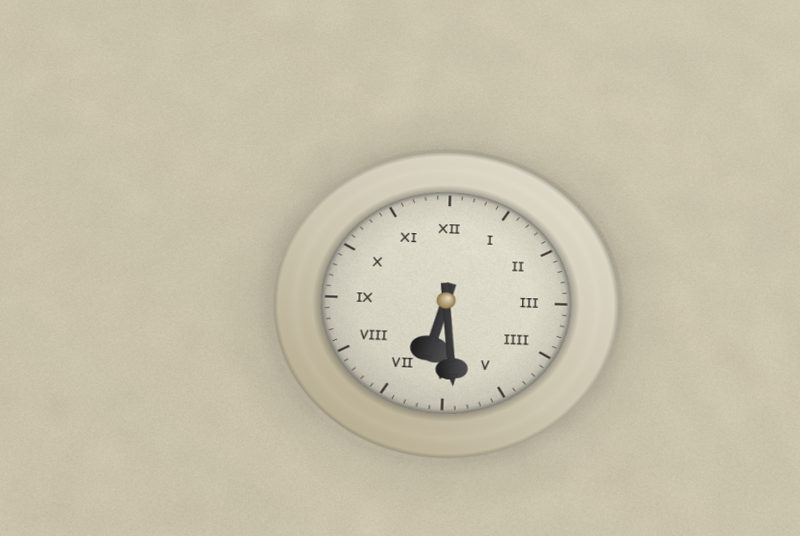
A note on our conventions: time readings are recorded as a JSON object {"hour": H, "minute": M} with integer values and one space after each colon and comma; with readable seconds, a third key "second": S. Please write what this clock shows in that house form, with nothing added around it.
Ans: {"hour": 6, "minute": 29}
